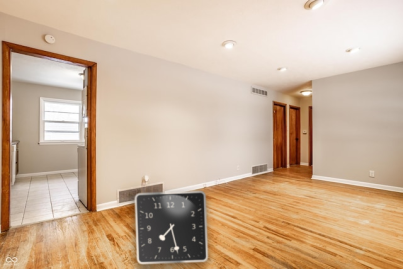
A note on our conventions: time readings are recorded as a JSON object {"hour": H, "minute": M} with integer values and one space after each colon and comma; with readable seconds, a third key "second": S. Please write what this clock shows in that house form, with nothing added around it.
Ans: {"hour": 7, "minute": 28}
